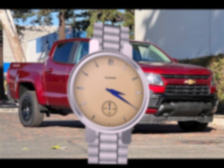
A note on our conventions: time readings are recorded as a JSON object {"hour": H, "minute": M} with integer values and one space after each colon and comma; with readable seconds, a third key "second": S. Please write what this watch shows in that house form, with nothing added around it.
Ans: {"hour": 3, "minute": 20}
